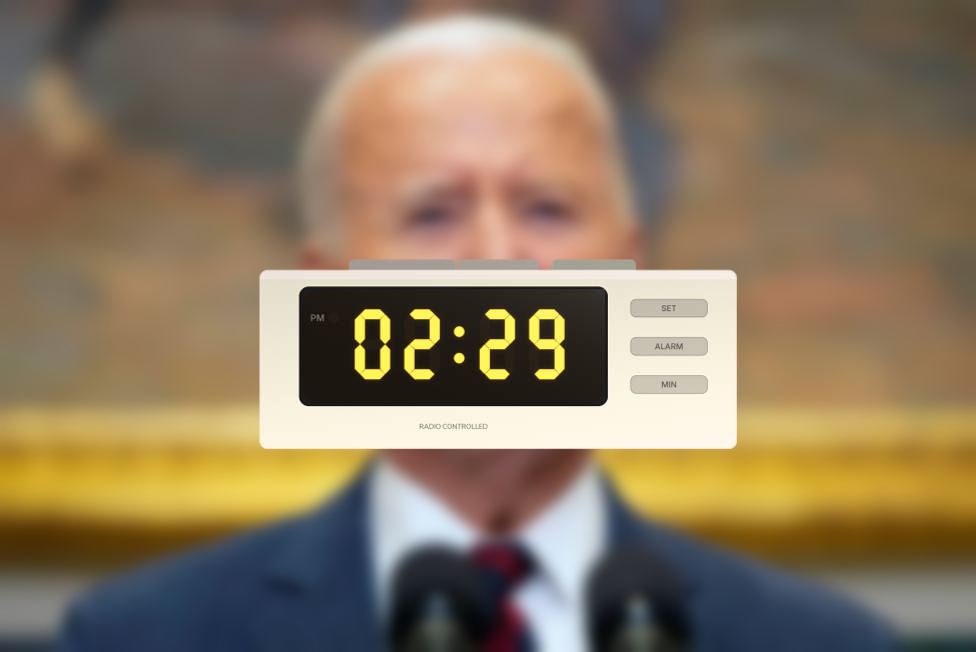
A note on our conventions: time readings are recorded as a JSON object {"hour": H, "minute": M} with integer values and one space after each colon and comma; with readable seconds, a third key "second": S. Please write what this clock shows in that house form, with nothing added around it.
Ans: {"hour": 2, "minute": 29}
